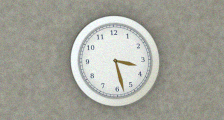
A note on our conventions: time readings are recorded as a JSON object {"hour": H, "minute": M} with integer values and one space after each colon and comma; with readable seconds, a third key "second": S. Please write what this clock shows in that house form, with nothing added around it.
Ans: {"hour": 3, "minute": 28}
